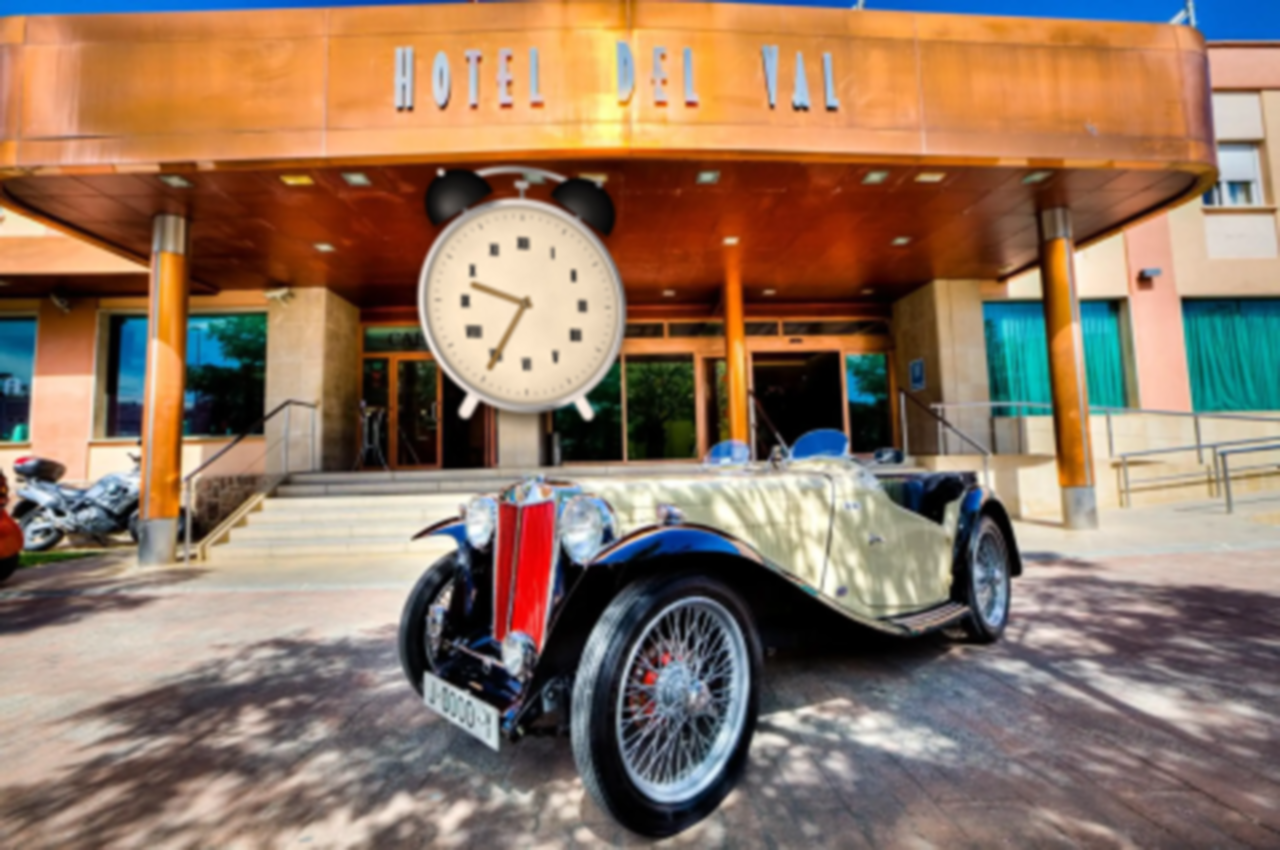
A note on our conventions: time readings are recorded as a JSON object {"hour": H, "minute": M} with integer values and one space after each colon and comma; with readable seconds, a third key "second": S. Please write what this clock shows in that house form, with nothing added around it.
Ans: {"hour": 9, "minute": 35}
